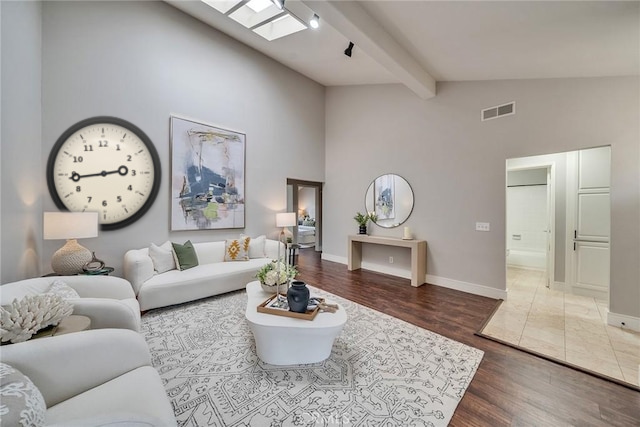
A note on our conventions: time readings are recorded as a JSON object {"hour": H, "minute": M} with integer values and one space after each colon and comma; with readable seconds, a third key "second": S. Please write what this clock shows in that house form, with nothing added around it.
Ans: {"hour": 2, "minute": 44}
